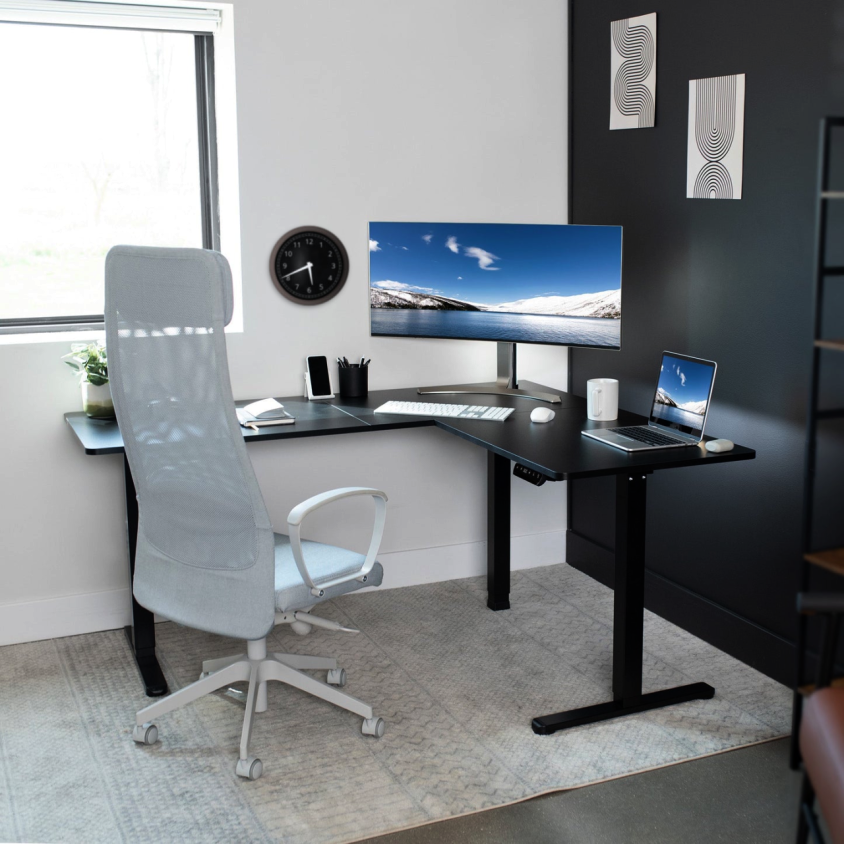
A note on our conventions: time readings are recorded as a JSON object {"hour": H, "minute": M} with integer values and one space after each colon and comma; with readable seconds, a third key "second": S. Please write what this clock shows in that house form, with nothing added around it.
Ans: {"hour": 5, "minute": 41}
